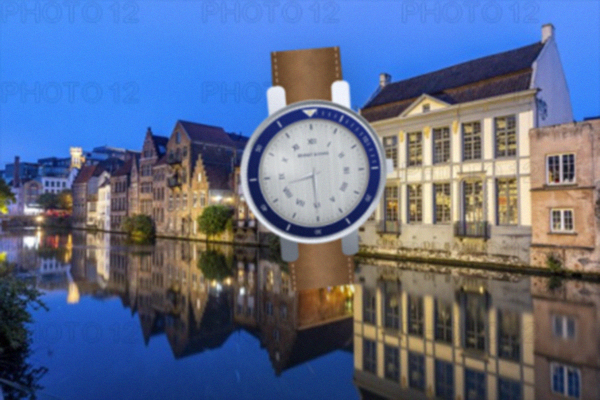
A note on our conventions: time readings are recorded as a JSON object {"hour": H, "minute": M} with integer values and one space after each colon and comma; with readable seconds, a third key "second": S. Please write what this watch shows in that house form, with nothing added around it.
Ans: {"hour": 8, "minute": 30}
